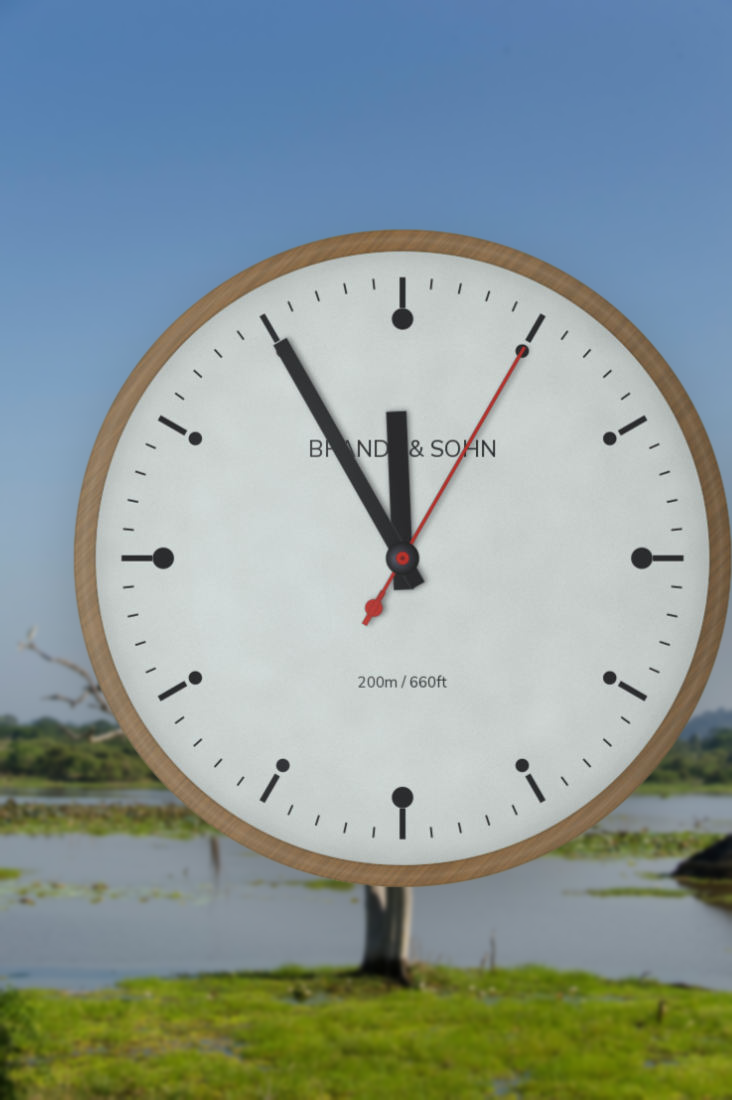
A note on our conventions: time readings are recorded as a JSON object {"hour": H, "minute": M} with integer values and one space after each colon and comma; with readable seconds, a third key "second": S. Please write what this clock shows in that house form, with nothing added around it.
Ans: {"hour": 11, "minute": 55, "second": 5}
